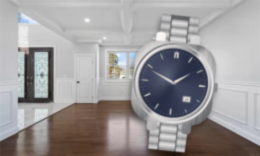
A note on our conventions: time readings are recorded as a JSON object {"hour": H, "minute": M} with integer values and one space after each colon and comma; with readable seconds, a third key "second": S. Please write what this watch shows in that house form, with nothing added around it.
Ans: {"hour": 1, "minute": 49}
